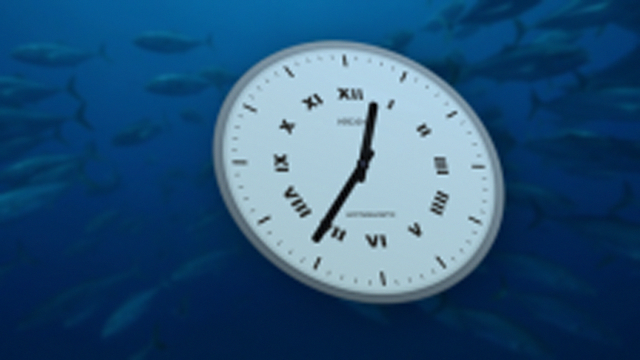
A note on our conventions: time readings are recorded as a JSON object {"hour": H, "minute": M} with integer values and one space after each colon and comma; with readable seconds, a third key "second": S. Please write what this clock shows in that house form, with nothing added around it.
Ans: {"hour": 12, "minute": 36}
